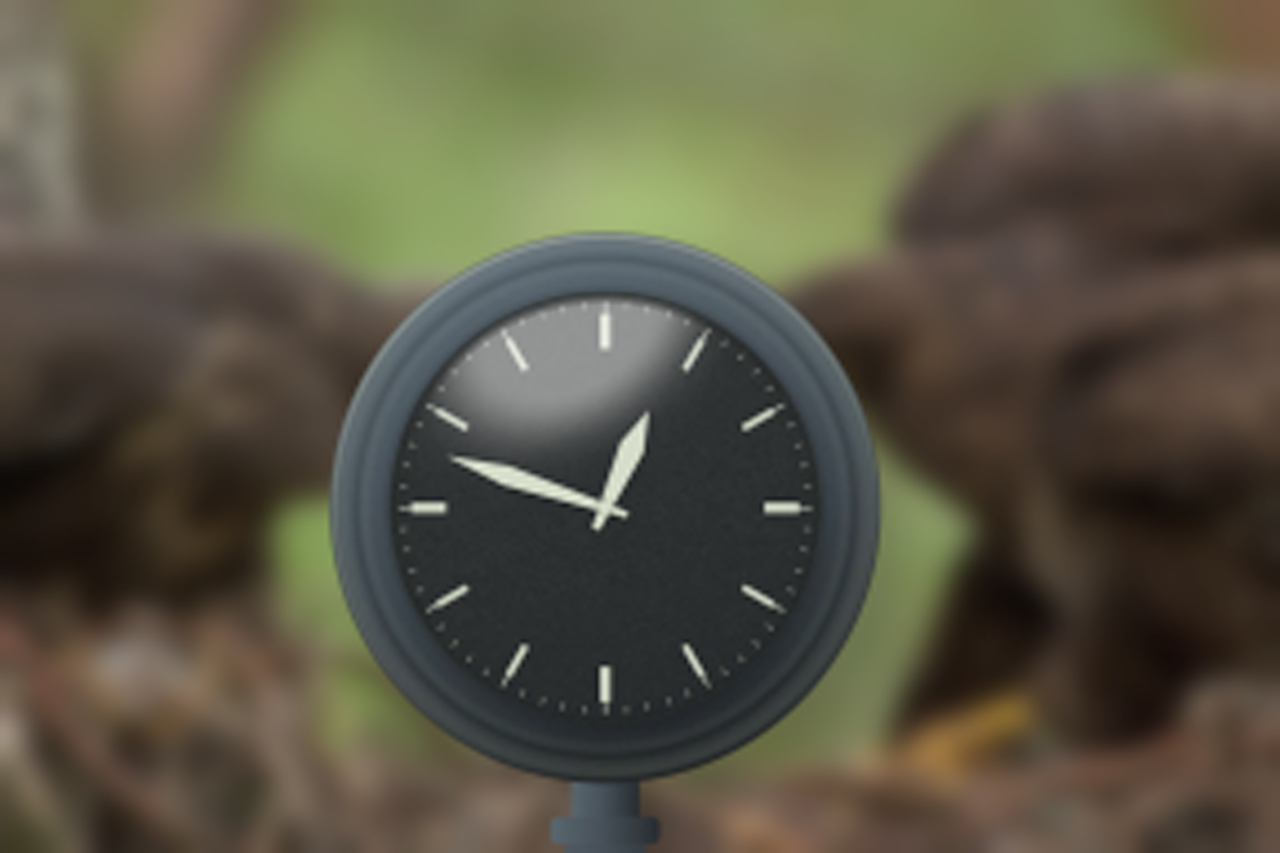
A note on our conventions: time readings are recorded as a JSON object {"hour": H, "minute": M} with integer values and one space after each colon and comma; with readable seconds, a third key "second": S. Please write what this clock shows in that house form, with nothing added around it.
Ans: {"hour": 12, "minute": 48}
